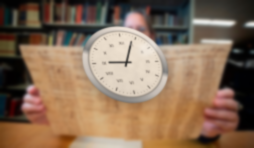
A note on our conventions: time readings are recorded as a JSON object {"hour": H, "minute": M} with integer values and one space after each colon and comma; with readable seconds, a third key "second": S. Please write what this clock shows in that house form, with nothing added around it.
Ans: {"hour": 9, "minute": 4}
